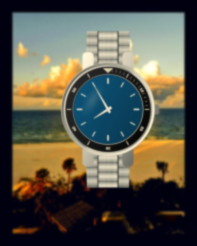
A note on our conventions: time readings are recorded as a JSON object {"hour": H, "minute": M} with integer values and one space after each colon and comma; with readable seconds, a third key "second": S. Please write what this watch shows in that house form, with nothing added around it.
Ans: {"hour": 7, "minute": 55}
